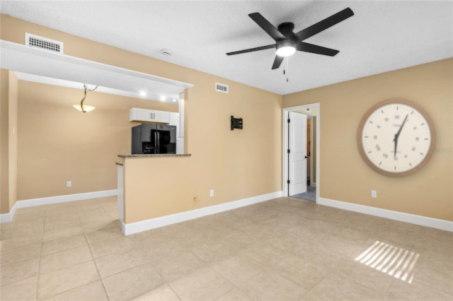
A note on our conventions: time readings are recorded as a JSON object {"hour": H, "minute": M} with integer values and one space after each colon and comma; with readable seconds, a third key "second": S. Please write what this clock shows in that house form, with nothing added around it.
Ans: {"hour": 6, "minute": 4}
